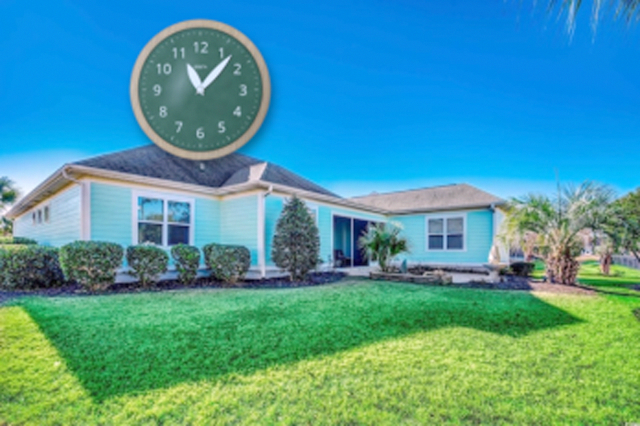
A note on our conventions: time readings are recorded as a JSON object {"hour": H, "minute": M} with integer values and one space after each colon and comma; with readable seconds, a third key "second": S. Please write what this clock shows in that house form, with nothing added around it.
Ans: {"hour": 11, "minute": 7}
